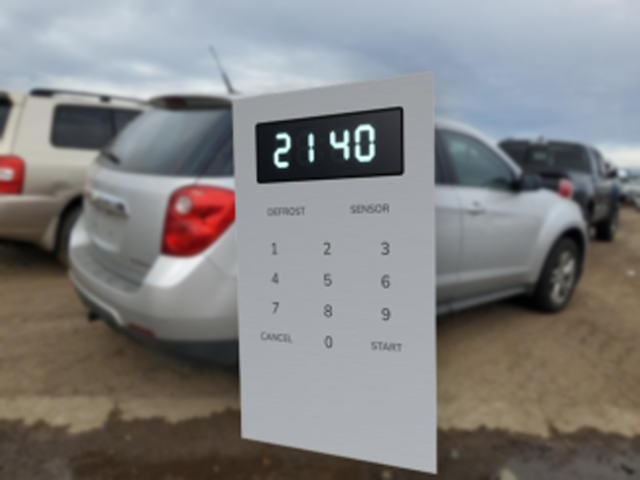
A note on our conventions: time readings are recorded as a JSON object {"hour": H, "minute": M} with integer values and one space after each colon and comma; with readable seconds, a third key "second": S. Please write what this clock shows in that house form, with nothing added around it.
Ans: {"hour": 21, "minute": 40}
